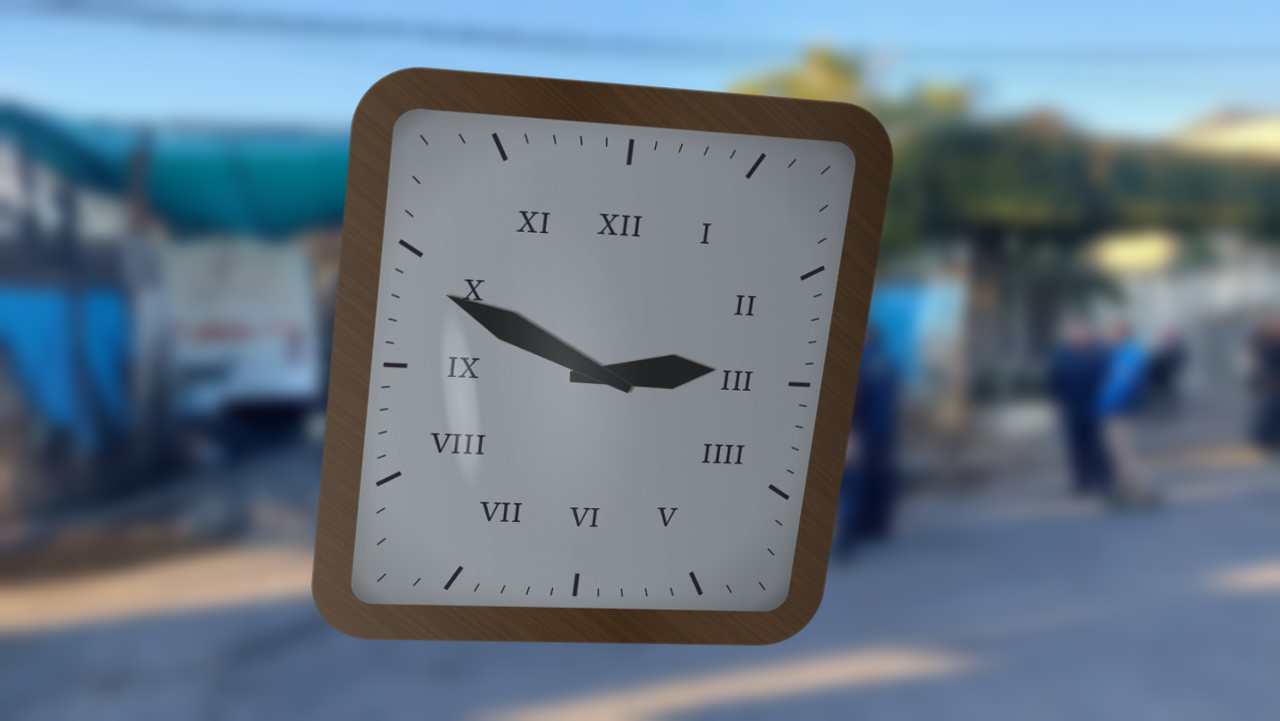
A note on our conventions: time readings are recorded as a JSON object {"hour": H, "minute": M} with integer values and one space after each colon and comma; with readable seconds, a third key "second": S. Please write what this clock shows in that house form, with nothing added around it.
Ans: {"hour": 2, "minute": 49}
